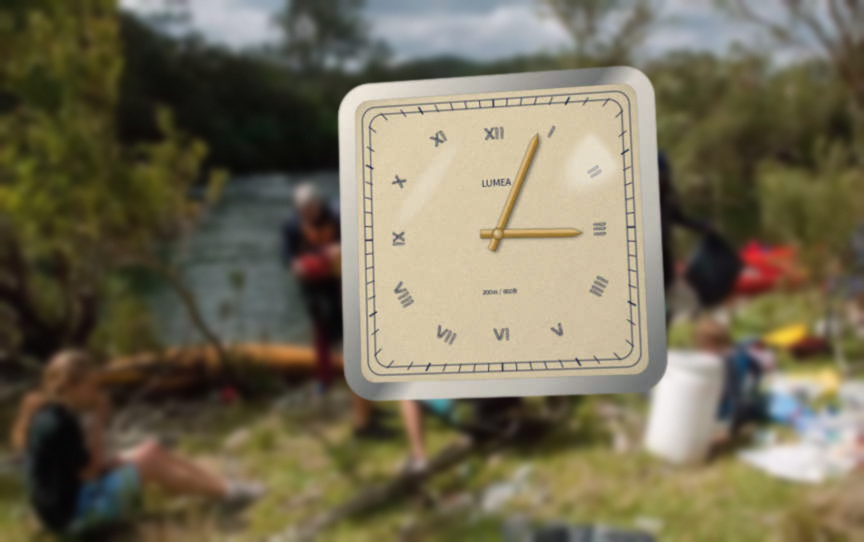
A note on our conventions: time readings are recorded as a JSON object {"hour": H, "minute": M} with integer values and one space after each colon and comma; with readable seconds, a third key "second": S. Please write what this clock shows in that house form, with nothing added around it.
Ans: {"hour": 3, "minute": 4}
